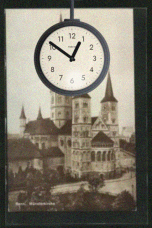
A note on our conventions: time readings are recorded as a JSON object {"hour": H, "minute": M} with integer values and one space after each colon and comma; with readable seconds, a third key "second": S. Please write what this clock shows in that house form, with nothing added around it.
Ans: {"hour": 12, "minute": 51}
